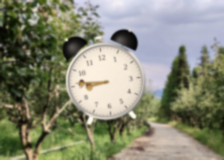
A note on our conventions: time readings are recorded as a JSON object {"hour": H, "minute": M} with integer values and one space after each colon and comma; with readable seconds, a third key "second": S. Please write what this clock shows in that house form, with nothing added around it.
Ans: {"hour": 8, "minute": 46}
